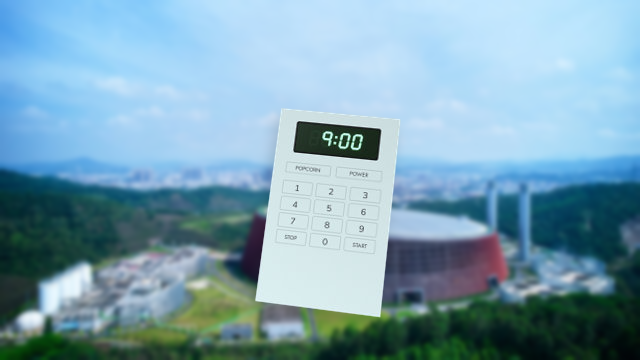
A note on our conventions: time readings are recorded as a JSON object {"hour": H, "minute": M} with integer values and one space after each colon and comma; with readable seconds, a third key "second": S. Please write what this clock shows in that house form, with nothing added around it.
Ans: {"hour": 9, "minute": 0}
